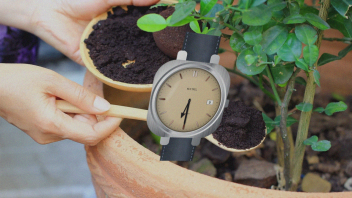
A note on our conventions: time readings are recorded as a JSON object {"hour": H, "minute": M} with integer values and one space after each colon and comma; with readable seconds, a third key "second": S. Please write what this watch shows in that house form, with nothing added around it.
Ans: {"hour": 6, "minute": 30}
